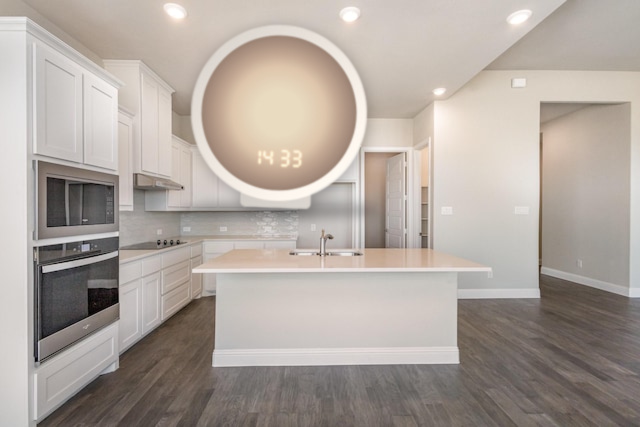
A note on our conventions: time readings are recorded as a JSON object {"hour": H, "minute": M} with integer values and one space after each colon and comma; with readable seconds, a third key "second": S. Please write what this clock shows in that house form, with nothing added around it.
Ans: {"hour": 14, "minute": 33}
